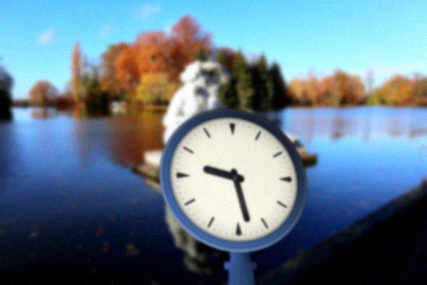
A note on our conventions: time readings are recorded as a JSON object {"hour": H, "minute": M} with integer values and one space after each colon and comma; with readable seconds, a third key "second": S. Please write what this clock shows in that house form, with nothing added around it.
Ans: {"hour": 9, "minute": 28}
